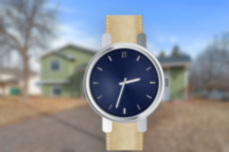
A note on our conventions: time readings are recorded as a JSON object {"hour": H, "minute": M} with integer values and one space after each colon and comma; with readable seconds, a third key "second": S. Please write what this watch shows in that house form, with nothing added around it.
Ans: {"hour": 2, "minute": 33}
